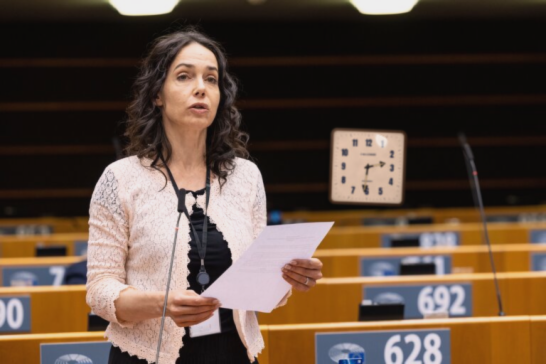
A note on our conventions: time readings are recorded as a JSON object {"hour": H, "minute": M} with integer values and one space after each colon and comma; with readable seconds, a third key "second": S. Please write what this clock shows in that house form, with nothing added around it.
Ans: {"hour": 2, "minute": 31}
